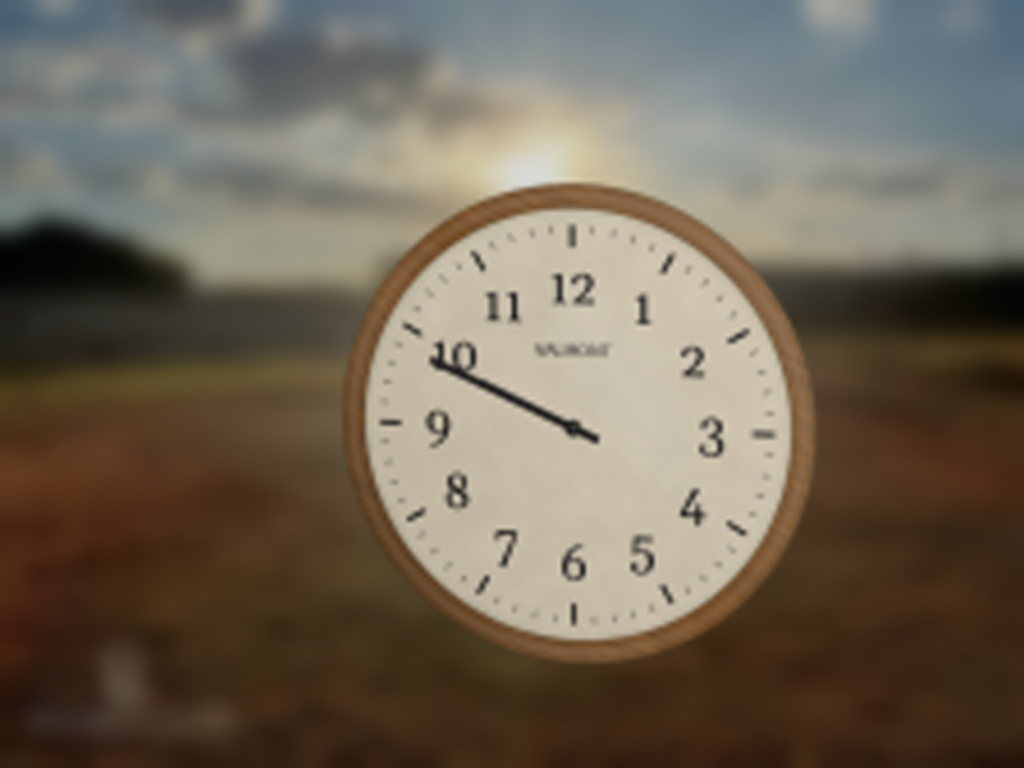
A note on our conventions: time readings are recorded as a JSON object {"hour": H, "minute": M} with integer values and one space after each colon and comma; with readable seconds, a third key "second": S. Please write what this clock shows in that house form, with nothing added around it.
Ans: {"hour": 9, "minute": 49}
